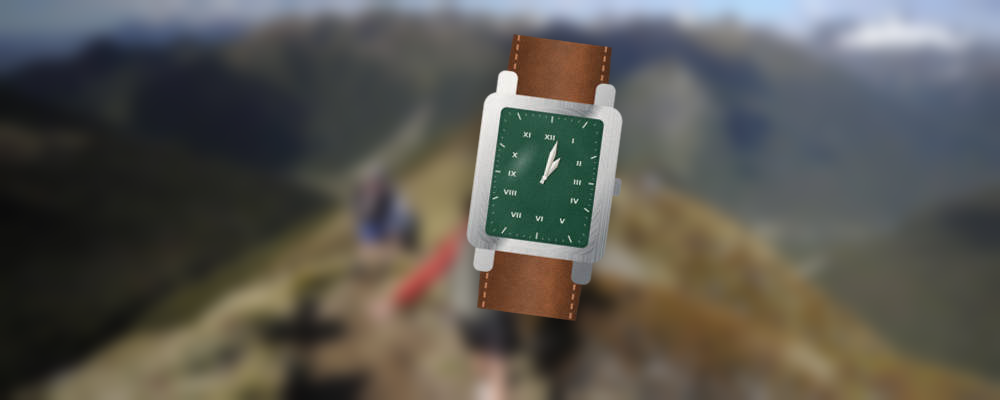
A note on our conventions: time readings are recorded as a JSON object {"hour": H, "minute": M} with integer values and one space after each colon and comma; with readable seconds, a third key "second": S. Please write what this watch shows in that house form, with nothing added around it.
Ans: {"hour": 1, "minute": 2}
